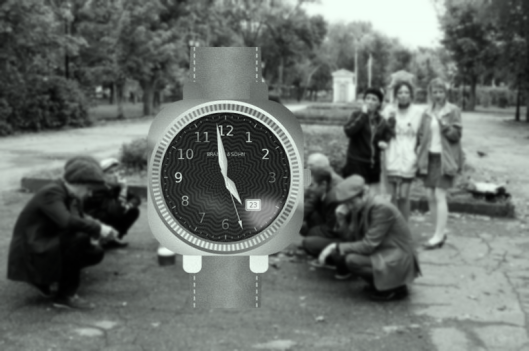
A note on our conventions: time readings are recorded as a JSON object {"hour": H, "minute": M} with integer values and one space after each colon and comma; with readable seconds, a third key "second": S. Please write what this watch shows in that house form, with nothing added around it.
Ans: {"hour": 4, "minute": 58, "second": 27}
